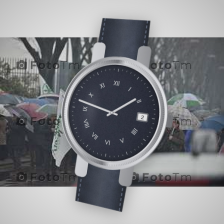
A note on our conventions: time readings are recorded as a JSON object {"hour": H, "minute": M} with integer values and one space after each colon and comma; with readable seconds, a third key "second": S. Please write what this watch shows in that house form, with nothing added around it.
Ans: {"hour": 1, "minute": 47}
